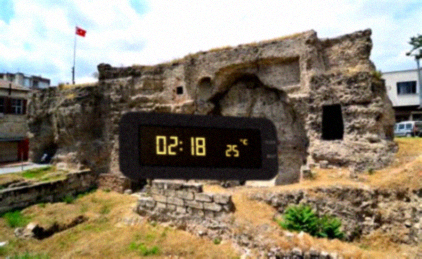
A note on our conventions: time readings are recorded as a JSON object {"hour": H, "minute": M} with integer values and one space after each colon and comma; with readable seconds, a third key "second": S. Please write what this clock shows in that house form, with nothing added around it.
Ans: {"hour": 2, "minute": 18}
